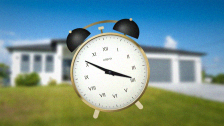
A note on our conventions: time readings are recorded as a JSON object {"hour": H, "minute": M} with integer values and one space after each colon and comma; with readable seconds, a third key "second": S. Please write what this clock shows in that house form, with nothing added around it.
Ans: {"hour": 3, "minute": 51}
